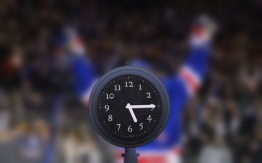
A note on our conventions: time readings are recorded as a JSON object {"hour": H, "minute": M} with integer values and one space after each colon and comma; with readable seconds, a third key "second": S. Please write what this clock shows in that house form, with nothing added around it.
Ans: {"hour": 5, "minute": 15}
